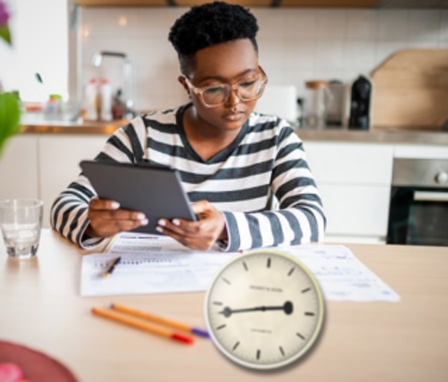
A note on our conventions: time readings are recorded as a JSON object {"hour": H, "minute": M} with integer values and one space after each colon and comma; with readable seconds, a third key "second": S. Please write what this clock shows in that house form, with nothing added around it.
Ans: {"hour": 2, "minute": 43}
